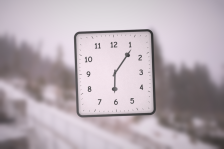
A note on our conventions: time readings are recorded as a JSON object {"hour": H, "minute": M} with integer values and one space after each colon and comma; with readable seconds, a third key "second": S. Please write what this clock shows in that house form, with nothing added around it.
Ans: {"hour": 6, "minute": 6}
